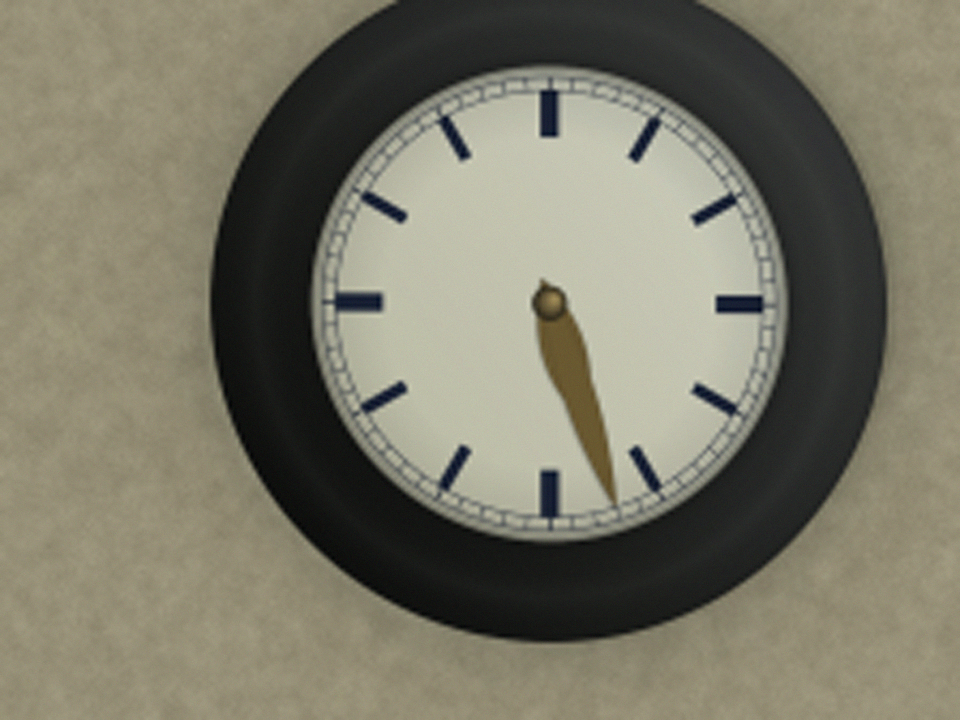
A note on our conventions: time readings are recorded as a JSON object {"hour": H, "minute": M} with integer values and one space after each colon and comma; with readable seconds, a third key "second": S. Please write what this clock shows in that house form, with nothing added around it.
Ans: {"hour": 5, "minute": 27}
